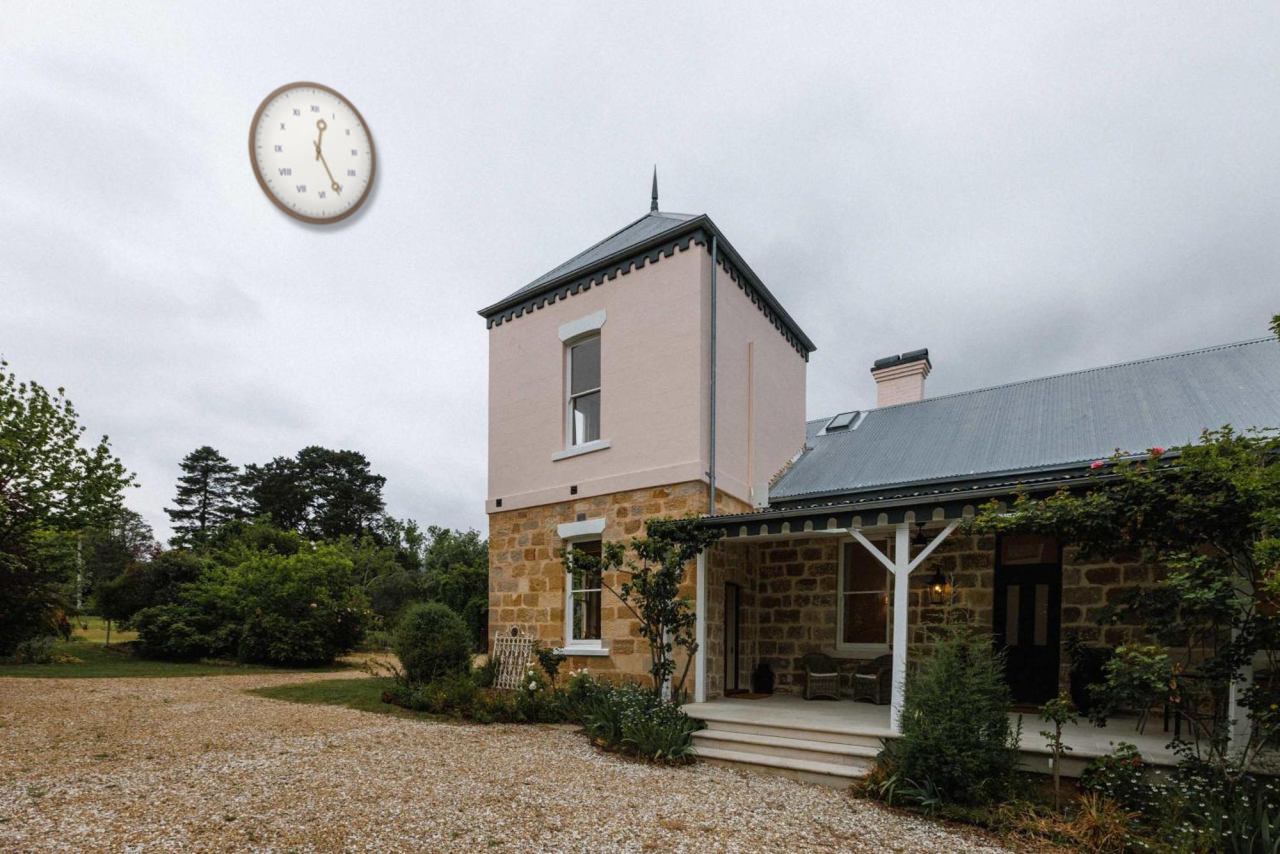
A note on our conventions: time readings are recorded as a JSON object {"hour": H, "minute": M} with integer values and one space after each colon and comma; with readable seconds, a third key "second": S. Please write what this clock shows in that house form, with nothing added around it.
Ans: {"hour": 12, "minute": 26}
